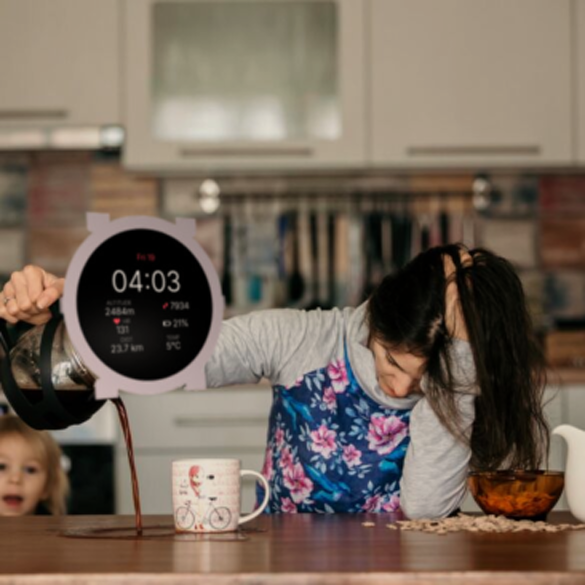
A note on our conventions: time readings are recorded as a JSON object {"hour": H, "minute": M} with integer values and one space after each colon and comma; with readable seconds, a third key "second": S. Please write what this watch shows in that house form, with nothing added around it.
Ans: {"hour": 4, "minute": 3}
